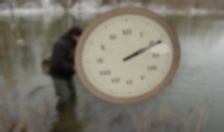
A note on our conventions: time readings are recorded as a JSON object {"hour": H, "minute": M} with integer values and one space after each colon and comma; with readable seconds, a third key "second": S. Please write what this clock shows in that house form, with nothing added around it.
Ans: {"hour": 2, "minute": 11}
